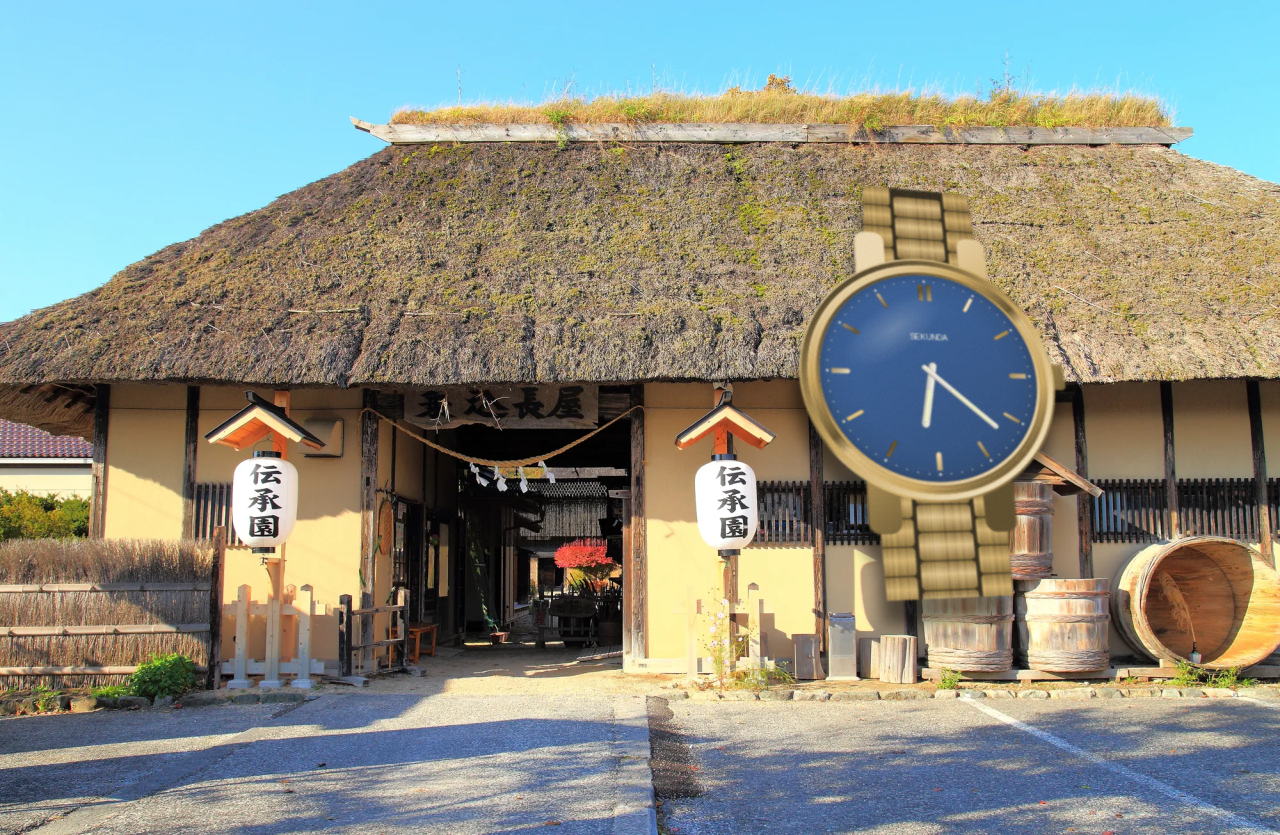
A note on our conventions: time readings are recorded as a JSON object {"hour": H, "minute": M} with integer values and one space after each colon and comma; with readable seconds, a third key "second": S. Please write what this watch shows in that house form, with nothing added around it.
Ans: {"hour": 6, "minute": 22}
